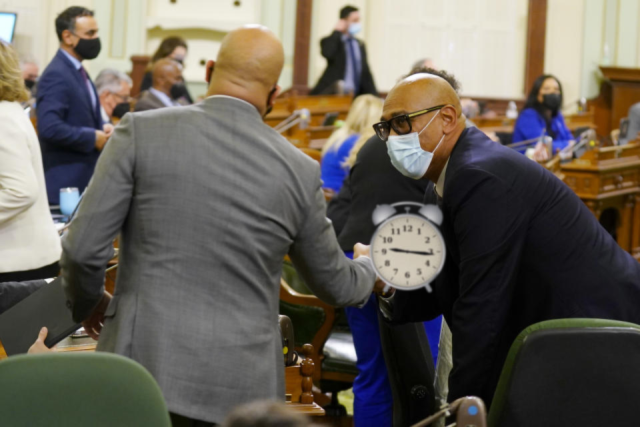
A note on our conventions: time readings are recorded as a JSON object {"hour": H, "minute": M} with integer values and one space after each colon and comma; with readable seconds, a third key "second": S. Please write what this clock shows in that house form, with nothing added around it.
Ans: {"hour": 9, "minute": 16}
